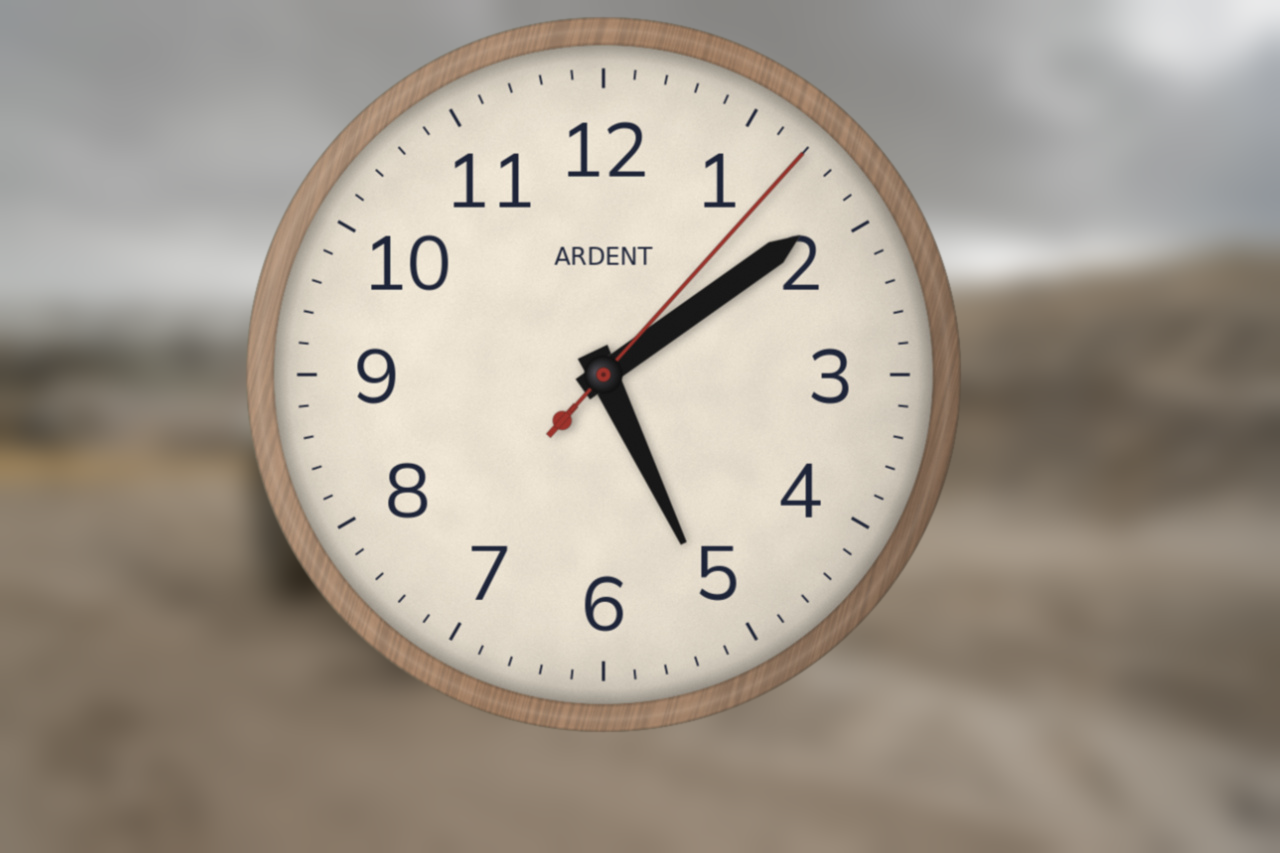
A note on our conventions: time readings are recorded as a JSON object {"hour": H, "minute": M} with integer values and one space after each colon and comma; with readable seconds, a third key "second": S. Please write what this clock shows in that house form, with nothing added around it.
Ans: {"hour": 5, "minute": 9, "second": 7}
